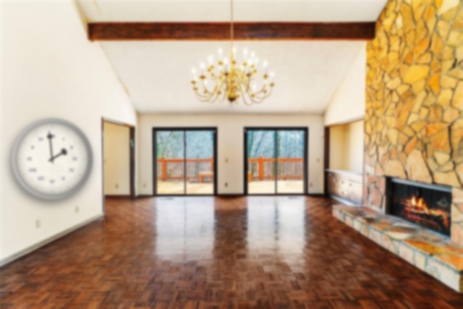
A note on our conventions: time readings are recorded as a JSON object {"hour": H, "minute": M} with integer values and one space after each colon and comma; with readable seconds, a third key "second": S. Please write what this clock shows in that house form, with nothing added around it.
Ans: {"hour": 1, "minute": 59}
